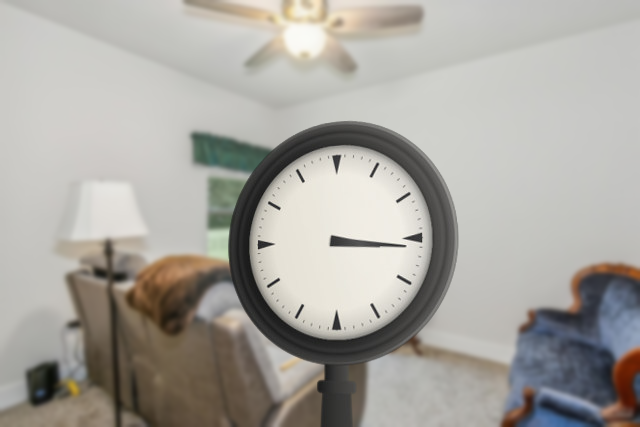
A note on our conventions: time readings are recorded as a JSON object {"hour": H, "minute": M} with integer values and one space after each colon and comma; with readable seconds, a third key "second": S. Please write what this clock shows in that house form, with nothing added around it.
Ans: {"hour": 3, "minute": 16}
